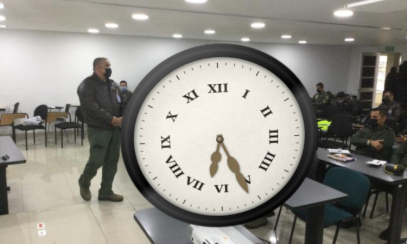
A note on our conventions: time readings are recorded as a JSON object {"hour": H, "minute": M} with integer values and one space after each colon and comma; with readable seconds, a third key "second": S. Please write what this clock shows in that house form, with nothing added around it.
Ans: {"hour": 6, "minute": 26}
